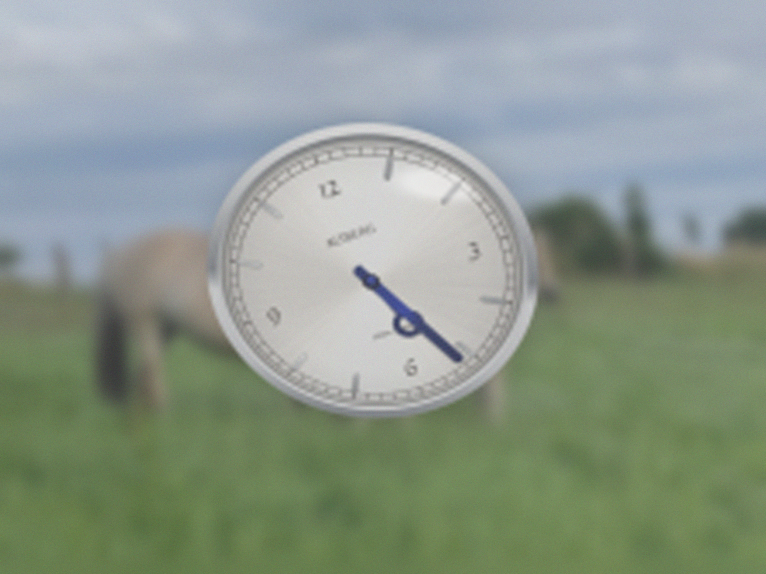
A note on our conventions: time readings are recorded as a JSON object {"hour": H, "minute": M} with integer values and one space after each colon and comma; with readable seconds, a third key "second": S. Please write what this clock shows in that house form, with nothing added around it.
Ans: {"hour": 5, "minute": 26}
